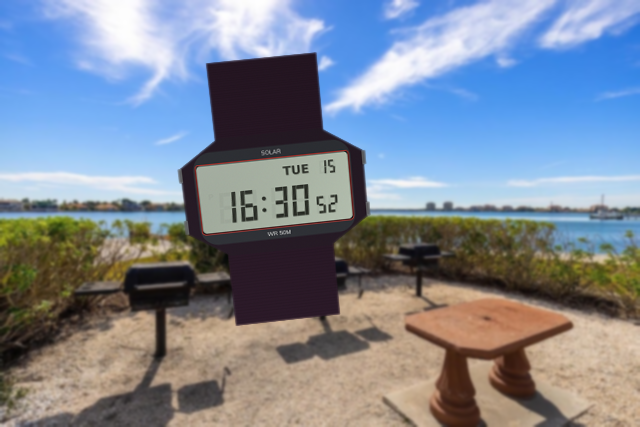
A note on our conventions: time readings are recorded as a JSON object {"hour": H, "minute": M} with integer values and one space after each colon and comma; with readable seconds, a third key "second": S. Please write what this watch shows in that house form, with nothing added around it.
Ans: {"hour": 16, "minute": 30, "second": 52}
